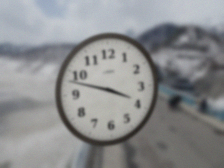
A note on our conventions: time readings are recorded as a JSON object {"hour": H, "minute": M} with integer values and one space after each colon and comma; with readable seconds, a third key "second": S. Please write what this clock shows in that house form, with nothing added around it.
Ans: {"hour": 3, "minute": 48}
